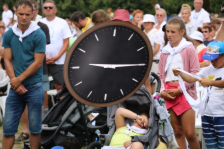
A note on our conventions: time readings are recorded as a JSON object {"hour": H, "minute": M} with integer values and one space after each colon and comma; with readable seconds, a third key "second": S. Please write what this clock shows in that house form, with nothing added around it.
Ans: {"hour": 9, "minute": 15}
